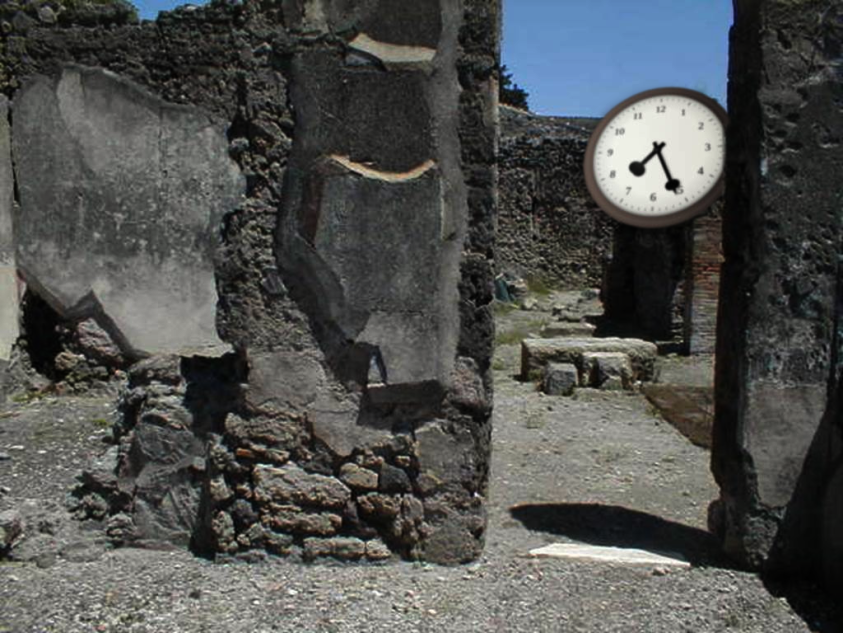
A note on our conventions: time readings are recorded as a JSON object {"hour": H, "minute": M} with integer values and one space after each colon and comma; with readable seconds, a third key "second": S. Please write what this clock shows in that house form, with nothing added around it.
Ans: {"hour": 7, "minute": 26}
